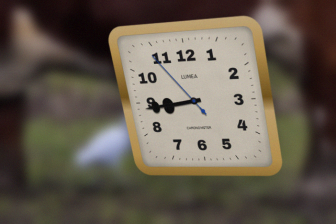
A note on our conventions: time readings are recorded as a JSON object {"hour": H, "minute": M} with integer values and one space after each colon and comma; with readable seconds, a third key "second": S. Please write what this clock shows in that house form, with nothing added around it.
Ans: {"hour": 8, "minute": 43, "second": 54}
